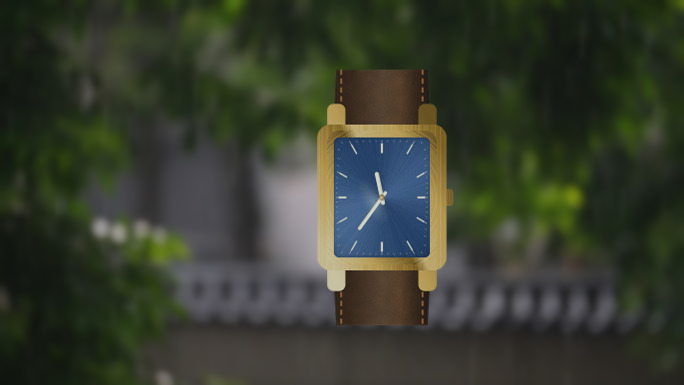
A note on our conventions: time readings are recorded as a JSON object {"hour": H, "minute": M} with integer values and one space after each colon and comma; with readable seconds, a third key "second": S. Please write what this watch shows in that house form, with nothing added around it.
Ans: {"hour": 11, "minute": 36}
